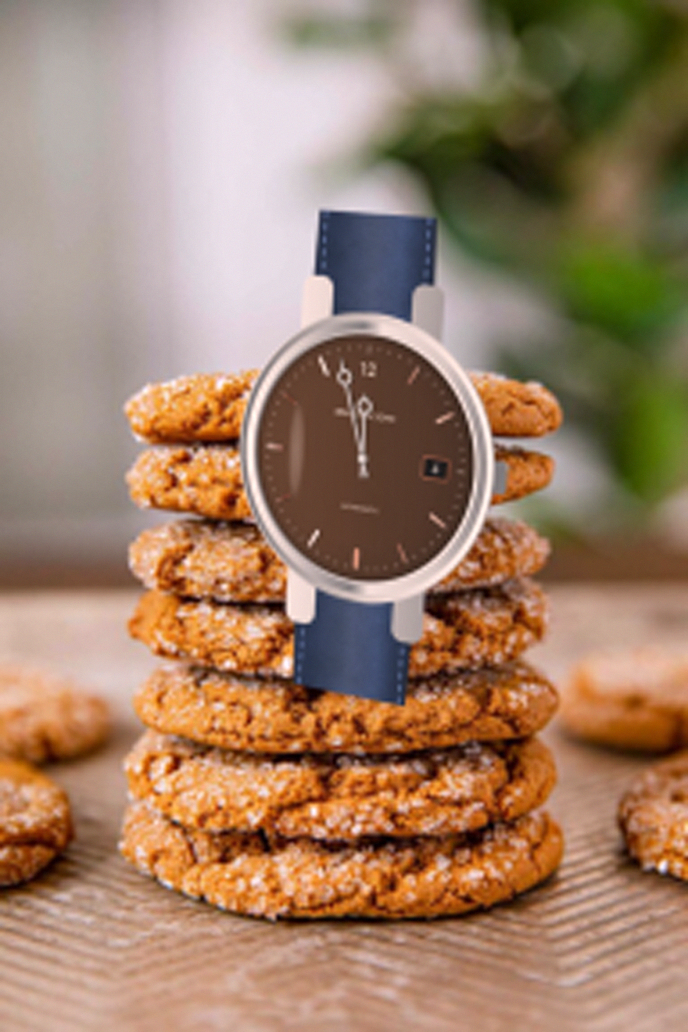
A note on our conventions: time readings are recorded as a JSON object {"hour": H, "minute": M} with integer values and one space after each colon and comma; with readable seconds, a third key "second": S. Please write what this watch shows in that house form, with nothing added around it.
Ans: {"hour": 11, "minute": 57}
